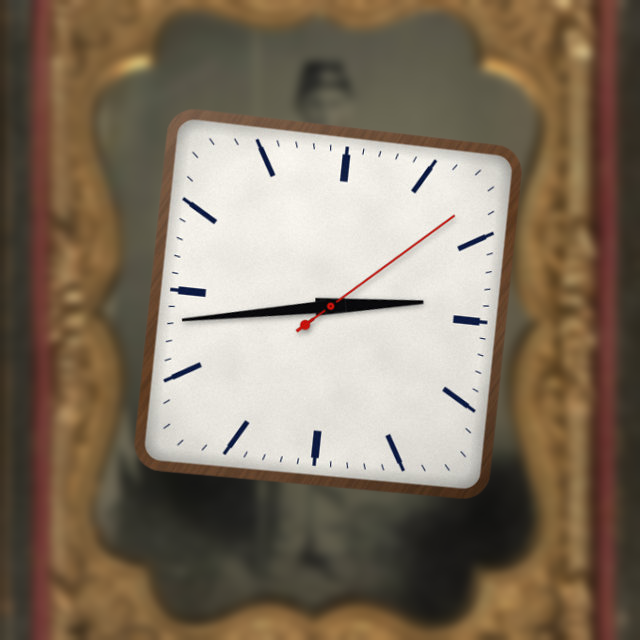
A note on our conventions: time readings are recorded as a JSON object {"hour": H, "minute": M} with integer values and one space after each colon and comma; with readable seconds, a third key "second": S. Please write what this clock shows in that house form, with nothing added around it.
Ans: {"hour": 2, "minute": 43, "second": 8}
